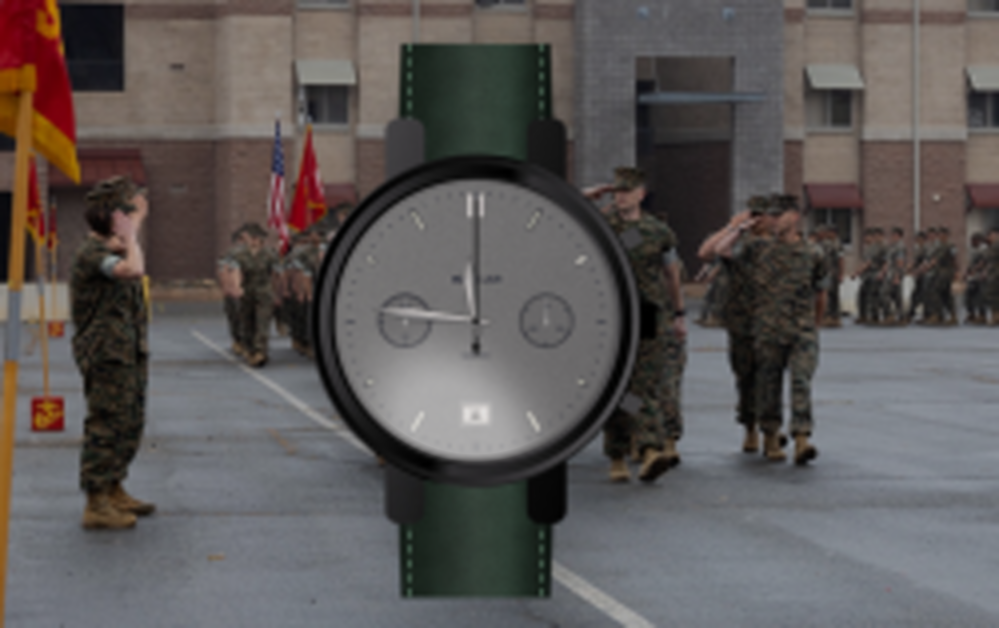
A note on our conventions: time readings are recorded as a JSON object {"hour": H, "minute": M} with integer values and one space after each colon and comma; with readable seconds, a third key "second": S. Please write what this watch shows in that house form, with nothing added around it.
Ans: {"hour": 11, "minute": 46}
